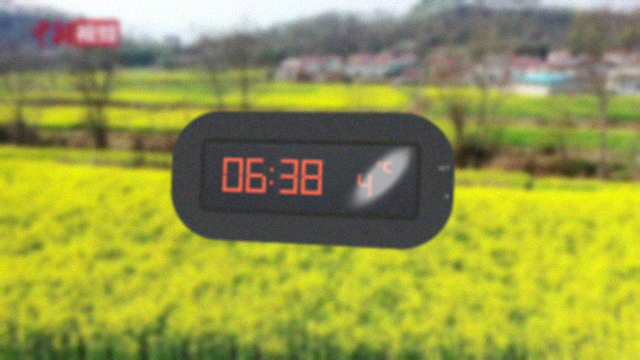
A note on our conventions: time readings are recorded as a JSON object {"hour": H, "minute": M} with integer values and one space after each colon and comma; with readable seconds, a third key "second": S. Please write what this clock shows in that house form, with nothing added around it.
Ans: {"hour": 6, "minute": 38}
